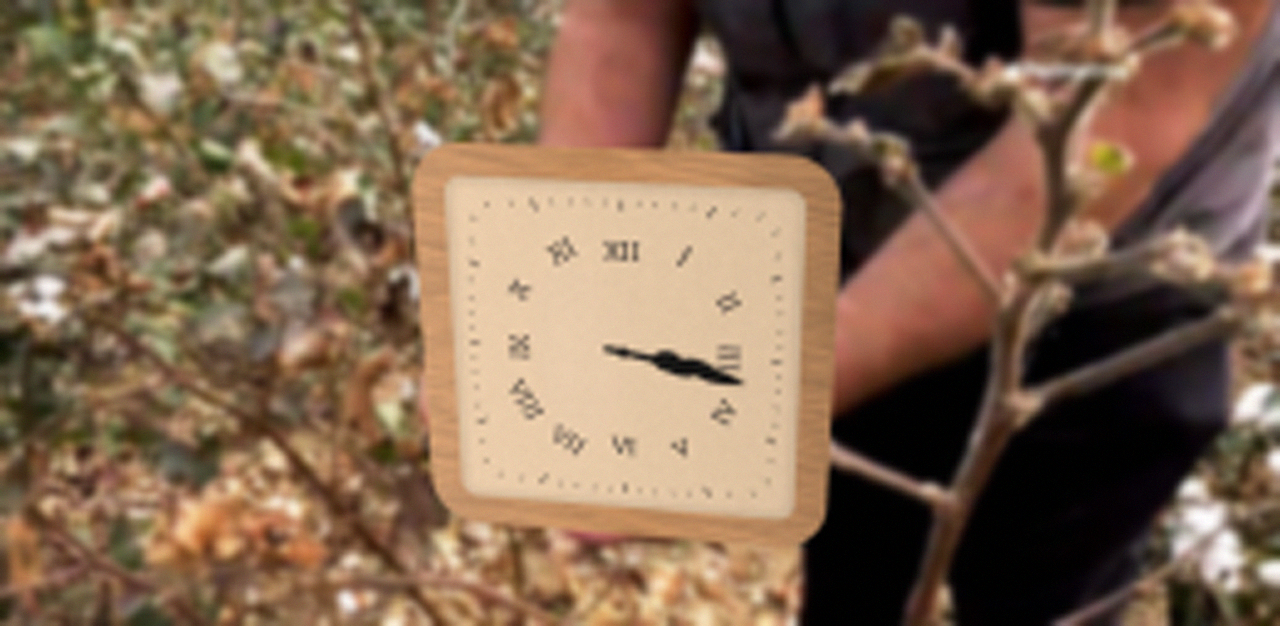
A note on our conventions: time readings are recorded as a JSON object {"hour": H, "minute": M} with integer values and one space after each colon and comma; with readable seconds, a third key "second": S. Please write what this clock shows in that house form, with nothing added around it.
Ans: {"hour": 3, "minute": 17}
